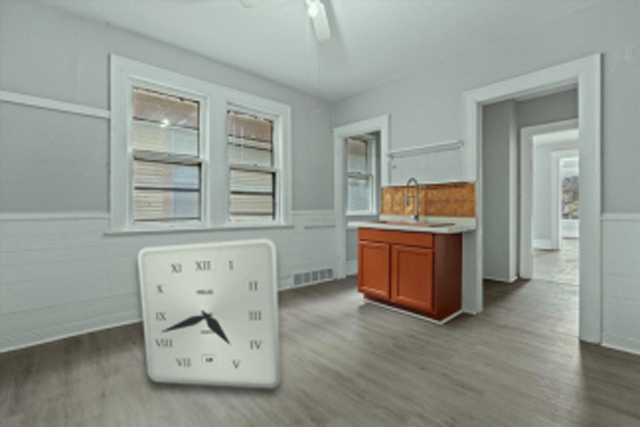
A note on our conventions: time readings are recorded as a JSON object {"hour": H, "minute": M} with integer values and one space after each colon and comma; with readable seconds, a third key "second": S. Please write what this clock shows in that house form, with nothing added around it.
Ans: {"hour": 4, "minute": 42}
